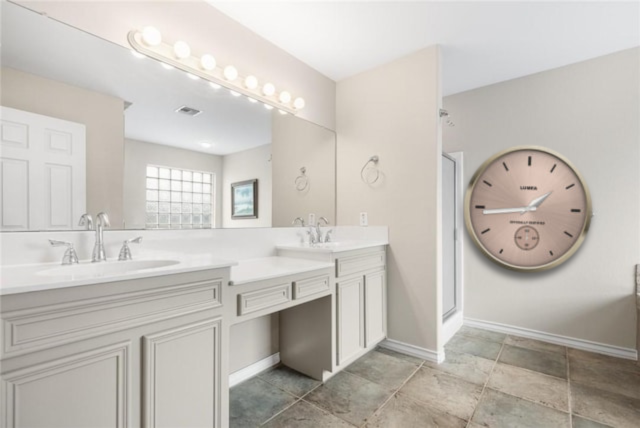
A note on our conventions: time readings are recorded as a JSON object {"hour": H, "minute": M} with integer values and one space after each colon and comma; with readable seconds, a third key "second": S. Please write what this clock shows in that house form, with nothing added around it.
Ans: {"hour": 1, "minute": 44}
